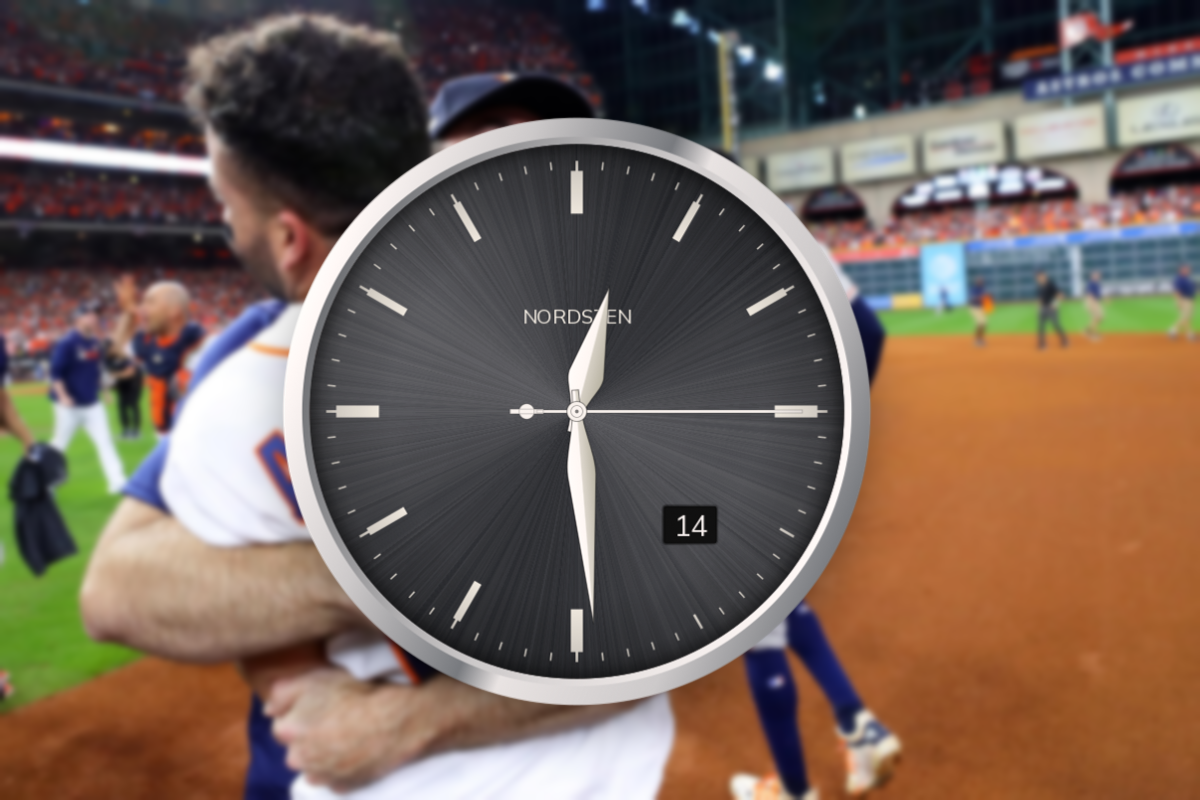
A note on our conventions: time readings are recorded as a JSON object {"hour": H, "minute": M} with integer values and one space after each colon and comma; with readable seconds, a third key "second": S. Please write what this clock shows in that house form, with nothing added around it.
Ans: {"hour": 12, "minute": 29, "second": 15}
